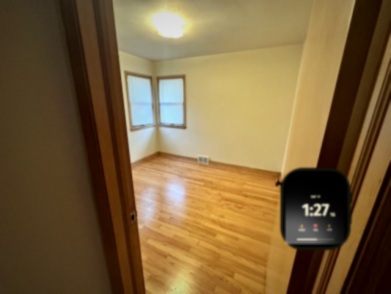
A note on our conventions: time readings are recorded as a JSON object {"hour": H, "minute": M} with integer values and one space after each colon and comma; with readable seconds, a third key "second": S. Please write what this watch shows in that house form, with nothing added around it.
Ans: {"hour": 1, "minute": 27}
